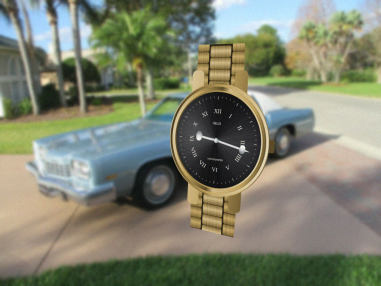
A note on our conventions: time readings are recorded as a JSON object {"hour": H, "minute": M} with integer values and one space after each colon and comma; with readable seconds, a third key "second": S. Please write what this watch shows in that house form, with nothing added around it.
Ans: {"hour": 9, "minute": 17}
